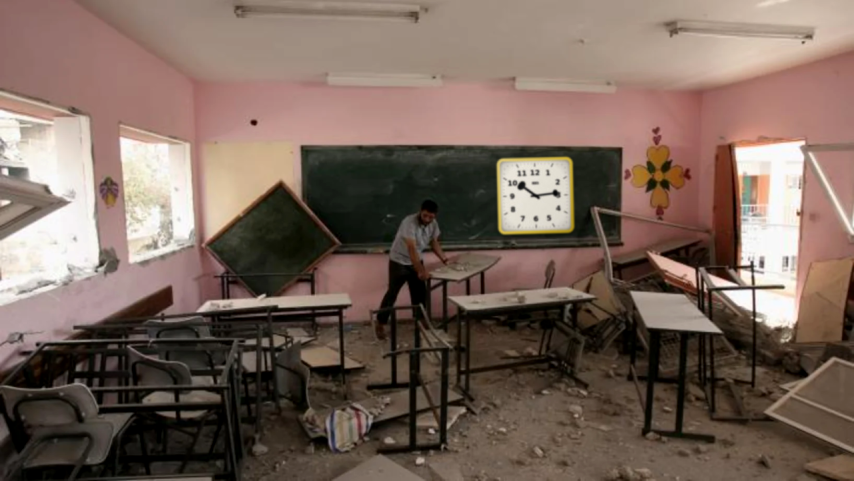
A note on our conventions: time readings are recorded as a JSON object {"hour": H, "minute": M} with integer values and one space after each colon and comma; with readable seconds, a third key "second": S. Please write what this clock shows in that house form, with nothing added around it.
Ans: {"hour": 10, "minute": 14}
